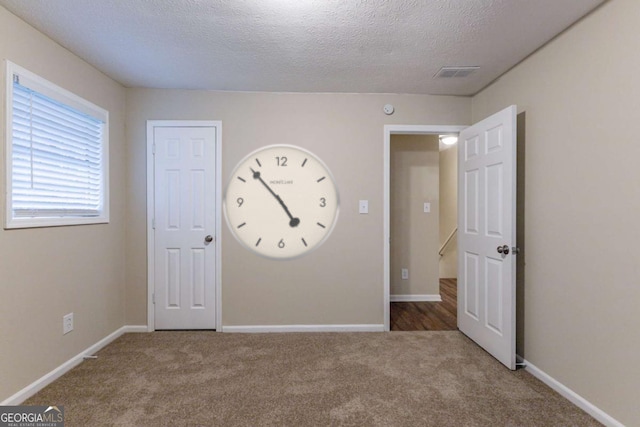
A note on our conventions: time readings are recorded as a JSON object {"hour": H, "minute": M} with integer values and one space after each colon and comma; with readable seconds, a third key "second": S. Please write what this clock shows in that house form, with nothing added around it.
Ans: {"hour": 4, "minute": 53}
